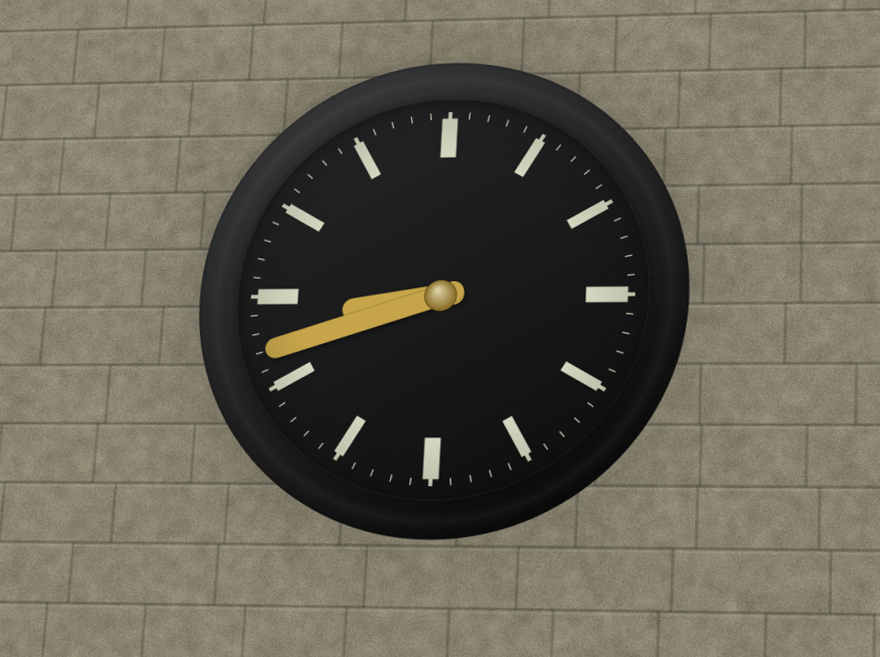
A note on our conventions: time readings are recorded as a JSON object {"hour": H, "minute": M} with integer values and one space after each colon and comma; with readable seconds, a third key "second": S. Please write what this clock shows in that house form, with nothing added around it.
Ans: {"hour": 8, "minute": 42}
